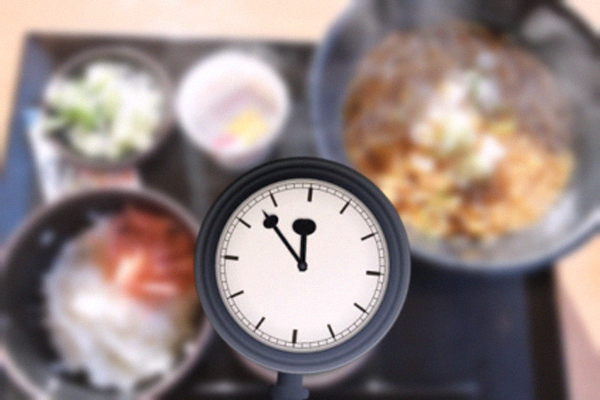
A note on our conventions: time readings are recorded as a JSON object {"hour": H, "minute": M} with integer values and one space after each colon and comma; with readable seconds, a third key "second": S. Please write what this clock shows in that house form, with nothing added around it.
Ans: {"hour": 11, "minute": 53}
